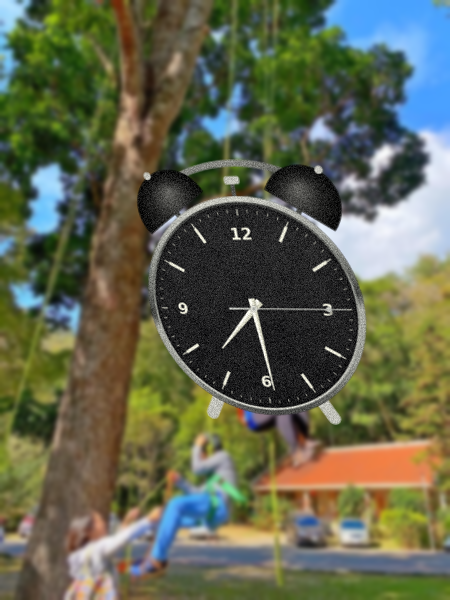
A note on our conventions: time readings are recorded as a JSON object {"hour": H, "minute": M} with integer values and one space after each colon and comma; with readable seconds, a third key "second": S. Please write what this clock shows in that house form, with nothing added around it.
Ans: {"hour": 7, "minute": 29, "second": 15}
